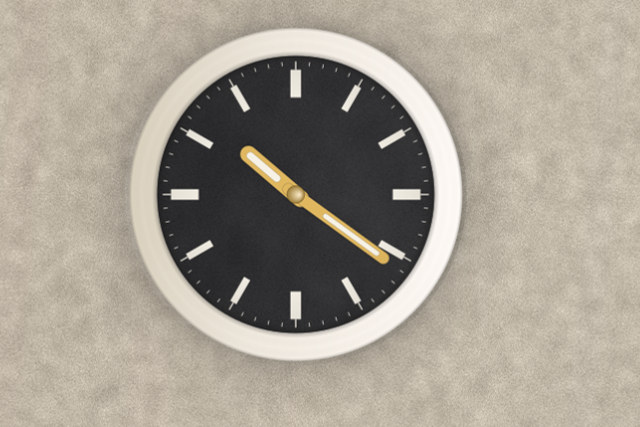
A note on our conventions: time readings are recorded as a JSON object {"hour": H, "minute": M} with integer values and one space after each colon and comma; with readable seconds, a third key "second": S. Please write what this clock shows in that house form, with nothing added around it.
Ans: {"hour": 10, "minute": 21}
